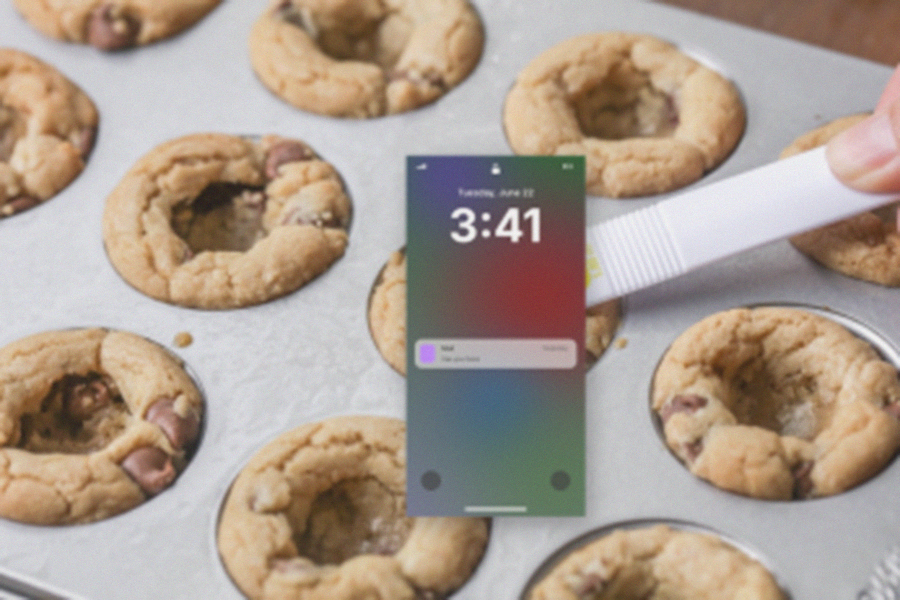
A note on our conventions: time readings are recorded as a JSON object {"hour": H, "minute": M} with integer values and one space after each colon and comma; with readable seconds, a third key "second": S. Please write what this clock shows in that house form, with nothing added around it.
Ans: {"hour": 3, "minute": 41}
